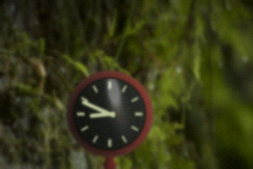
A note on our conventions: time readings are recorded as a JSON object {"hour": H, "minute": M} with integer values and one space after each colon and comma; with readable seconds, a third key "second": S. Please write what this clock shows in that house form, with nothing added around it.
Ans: {"hour": 8, "minute": 49}
